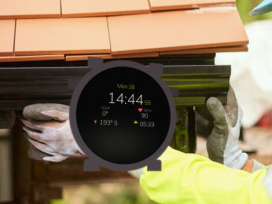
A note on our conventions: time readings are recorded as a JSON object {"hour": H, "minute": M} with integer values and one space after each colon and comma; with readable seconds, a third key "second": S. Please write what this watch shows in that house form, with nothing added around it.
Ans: {"hour": 14, "minute": 44}
